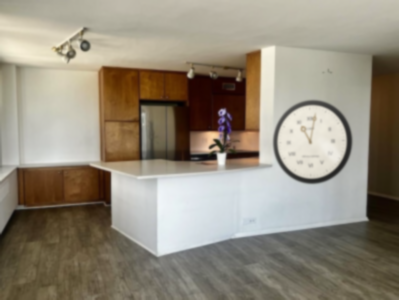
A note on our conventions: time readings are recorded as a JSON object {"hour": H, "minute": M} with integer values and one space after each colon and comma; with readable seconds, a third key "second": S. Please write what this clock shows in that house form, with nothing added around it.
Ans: {"hour": 11, "minute": 2}
